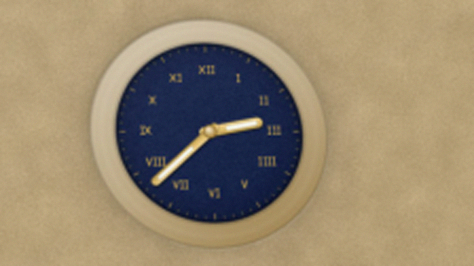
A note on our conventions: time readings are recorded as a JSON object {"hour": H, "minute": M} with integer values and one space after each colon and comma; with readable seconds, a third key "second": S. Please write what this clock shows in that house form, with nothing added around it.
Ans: {"hour": 2, "minute": 38}
